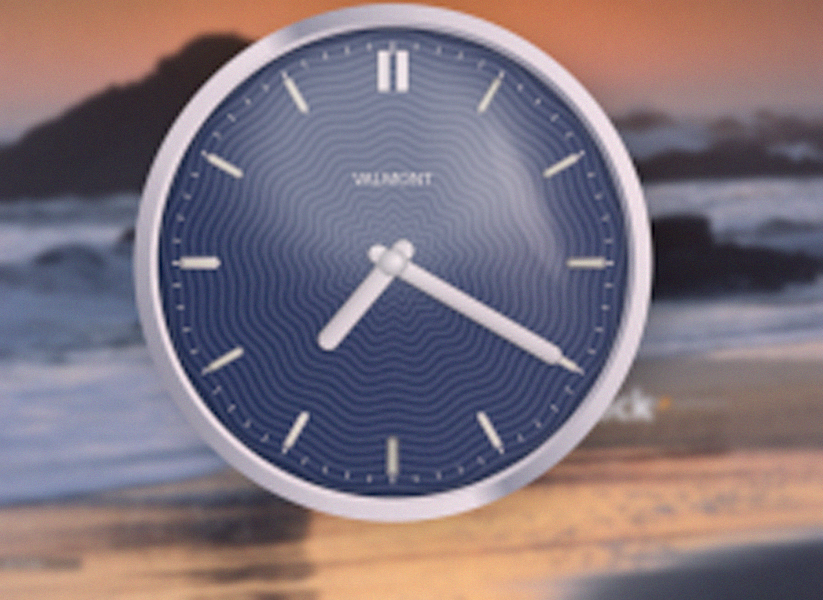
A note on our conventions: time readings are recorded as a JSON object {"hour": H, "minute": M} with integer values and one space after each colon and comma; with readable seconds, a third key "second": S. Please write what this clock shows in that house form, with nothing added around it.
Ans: {"hour": 7, "minute": 20}
